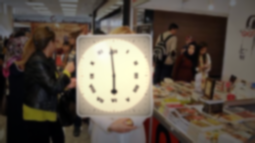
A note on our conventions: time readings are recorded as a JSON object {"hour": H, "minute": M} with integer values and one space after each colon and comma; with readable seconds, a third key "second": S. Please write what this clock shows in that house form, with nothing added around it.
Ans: {"hour": 5, "minute": 59}
